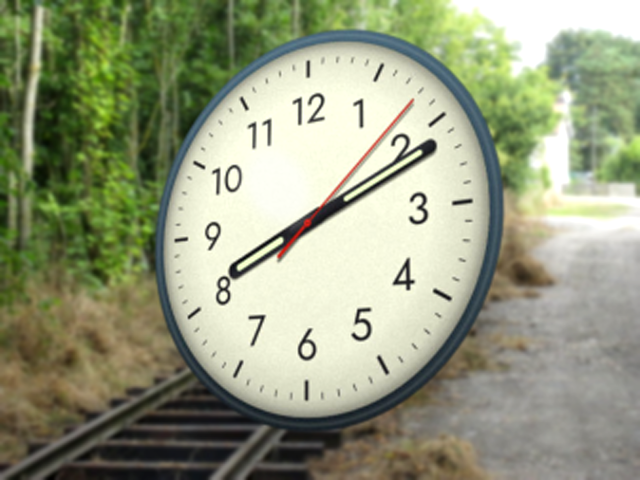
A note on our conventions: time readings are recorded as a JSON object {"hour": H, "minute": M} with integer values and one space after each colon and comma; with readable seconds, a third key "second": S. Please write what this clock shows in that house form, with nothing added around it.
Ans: {"hour": 8, "minute": 11, "second": 8}
